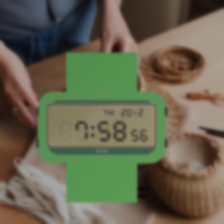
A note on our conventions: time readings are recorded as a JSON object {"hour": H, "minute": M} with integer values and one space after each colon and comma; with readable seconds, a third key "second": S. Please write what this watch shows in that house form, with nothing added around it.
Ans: {"hour": 7, "minute": 58, "second": 56}
